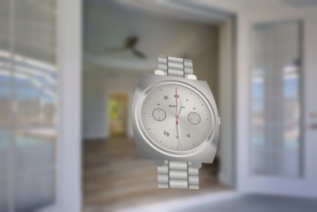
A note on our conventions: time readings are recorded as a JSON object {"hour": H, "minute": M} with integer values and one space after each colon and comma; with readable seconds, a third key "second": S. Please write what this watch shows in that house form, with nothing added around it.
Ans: {"hour": 12, "minute": 29}
